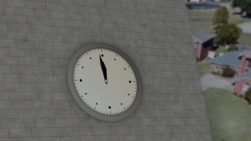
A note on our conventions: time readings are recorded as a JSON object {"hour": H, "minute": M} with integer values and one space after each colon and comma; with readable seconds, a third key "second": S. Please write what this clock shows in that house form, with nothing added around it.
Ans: {"hour": 11, "minute": 59}
